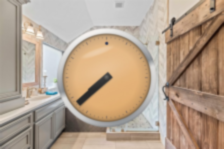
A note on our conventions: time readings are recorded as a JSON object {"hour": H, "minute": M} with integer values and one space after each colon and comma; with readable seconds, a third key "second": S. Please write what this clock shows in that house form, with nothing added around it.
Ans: {"hour": 7, "minute": 38}
